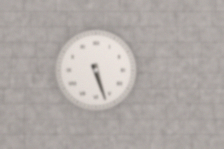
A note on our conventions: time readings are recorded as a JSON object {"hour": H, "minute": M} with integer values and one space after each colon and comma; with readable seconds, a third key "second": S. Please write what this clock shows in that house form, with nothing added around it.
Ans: {"hour": 5, "minute": 27}
